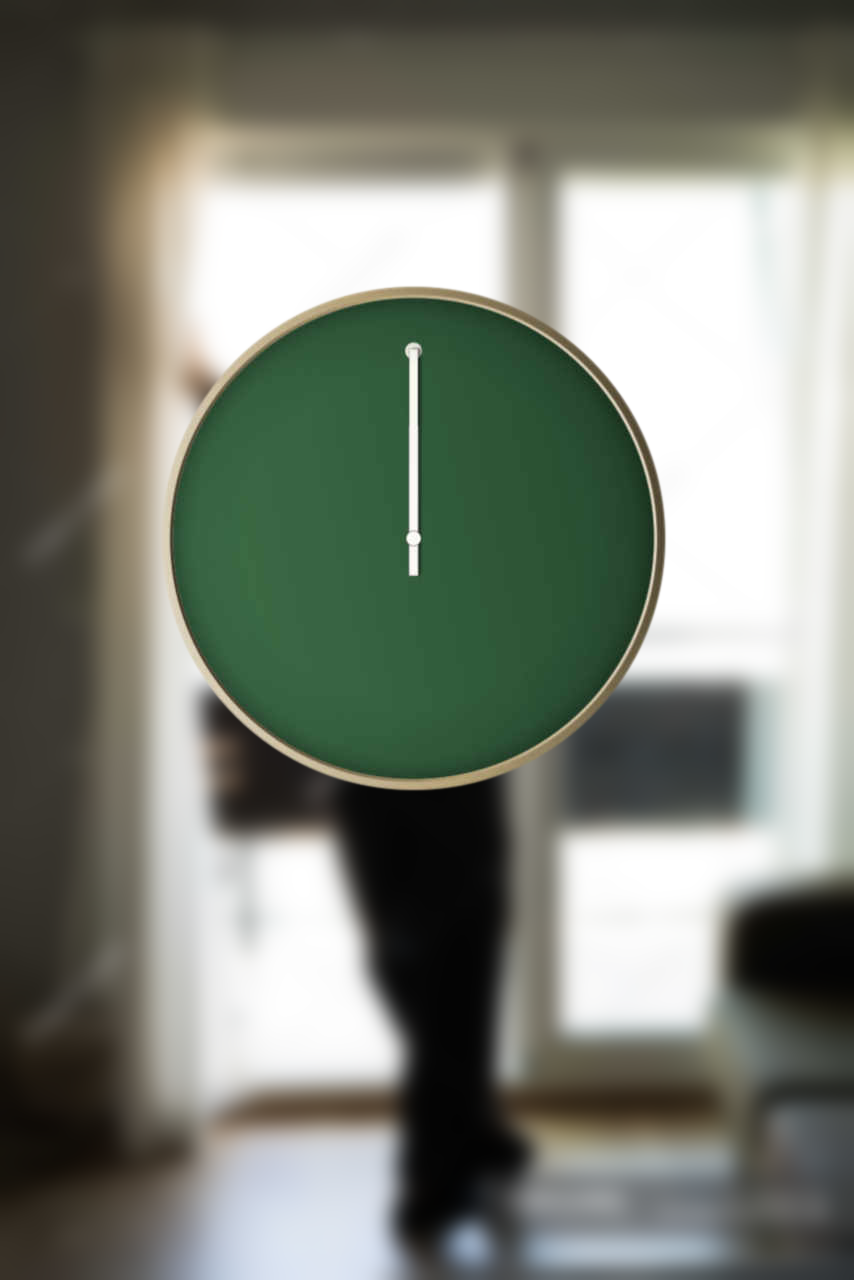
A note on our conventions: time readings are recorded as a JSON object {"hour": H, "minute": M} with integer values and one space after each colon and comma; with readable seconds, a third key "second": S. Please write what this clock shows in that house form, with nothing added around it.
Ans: {"hour": 12, "minute": 0}
